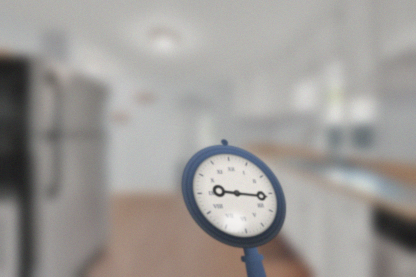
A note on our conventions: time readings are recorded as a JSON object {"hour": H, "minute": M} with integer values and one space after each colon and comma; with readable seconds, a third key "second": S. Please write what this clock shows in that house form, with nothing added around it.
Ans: {"hour": 9, "minute": 16}
